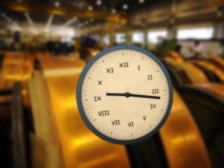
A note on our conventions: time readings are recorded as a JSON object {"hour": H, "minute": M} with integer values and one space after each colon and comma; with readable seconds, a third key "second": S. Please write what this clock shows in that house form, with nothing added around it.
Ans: {"hour": 9, "minute": 17}
